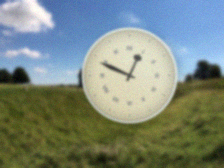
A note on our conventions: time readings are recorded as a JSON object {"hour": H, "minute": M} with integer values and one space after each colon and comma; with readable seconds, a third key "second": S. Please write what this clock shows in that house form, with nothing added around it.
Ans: {"hour": 12, "minute": 49}
